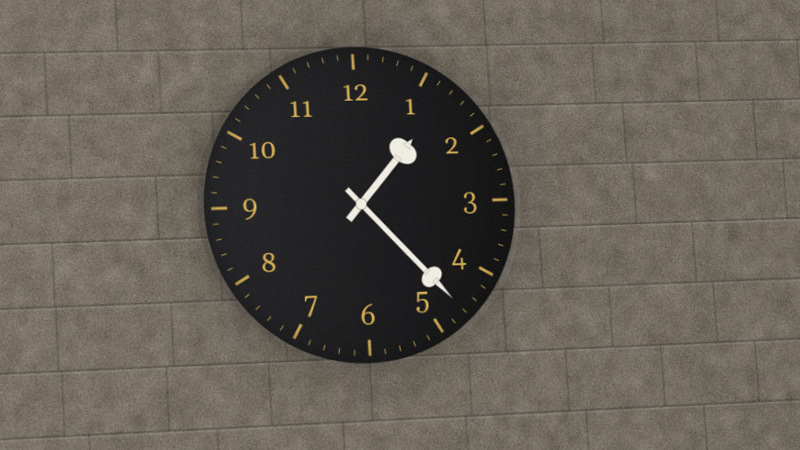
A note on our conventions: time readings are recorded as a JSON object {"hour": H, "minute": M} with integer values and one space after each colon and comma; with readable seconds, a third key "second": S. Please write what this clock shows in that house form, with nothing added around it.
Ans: {"hour": 1, "minute": 23}
